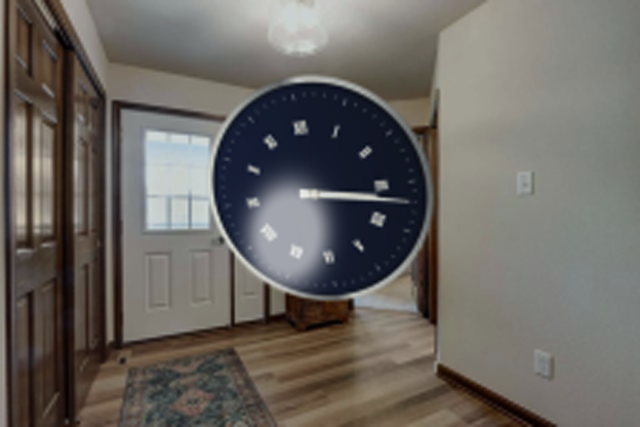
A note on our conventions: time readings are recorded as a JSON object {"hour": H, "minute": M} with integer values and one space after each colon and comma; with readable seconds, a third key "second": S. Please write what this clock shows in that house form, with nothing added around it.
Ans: {"hour": 3, "minute": 17}
